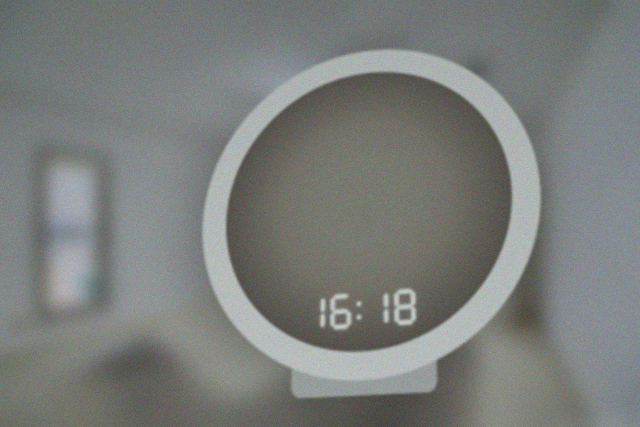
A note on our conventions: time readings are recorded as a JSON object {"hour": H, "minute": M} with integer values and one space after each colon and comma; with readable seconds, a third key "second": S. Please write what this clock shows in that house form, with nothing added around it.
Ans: {"hour": 16, "minute": 18}
